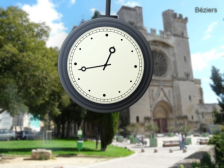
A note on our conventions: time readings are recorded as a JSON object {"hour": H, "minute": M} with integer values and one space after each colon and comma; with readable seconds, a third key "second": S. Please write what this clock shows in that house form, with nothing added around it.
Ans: {"hour": 12, "minute": 43}
